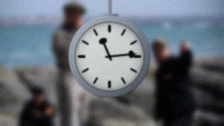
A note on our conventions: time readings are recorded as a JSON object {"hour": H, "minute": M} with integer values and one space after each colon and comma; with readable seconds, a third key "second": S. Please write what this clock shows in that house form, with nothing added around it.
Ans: {"hour": 11, "minute": 14}
